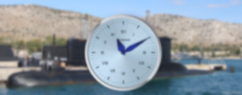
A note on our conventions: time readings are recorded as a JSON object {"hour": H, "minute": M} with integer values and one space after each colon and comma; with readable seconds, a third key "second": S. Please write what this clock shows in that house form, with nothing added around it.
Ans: {"hour": 11, "minute": 10}
